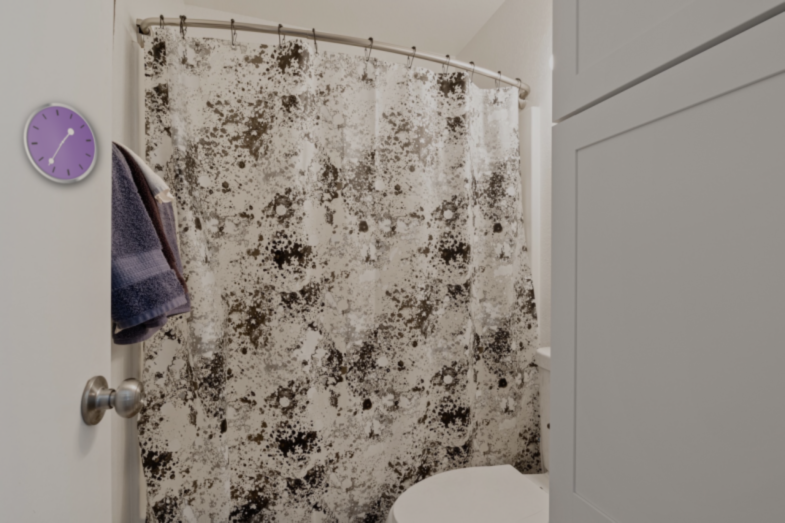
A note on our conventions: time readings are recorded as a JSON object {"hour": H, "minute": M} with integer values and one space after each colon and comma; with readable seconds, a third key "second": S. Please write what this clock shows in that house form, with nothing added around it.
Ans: {"hour": 1, "minute": 37}
